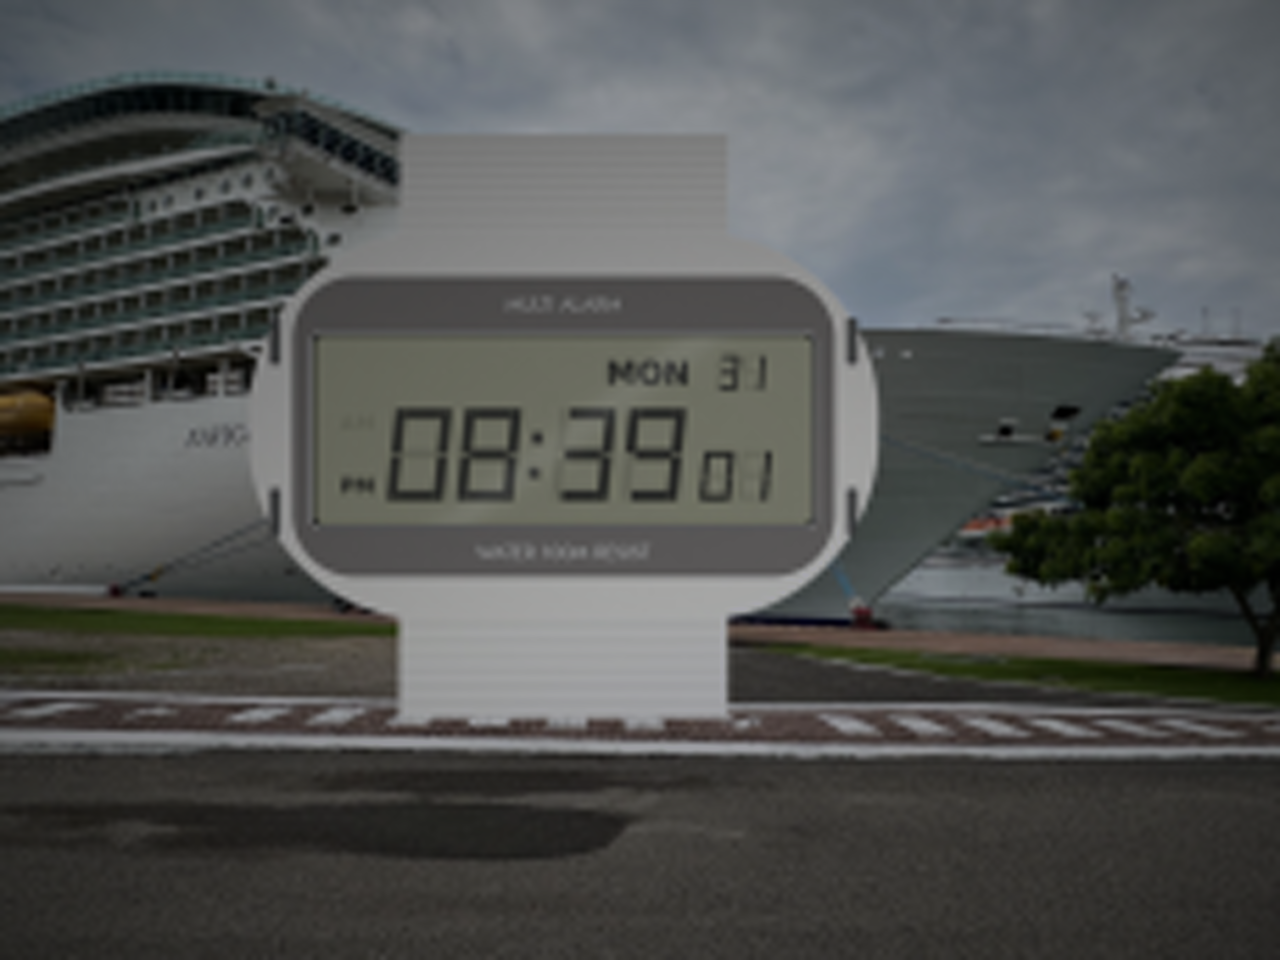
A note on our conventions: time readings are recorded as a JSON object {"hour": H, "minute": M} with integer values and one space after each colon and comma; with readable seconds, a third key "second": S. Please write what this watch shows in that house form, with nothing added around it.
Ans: {"hour": 8, "minute": 39, "second": 1}
